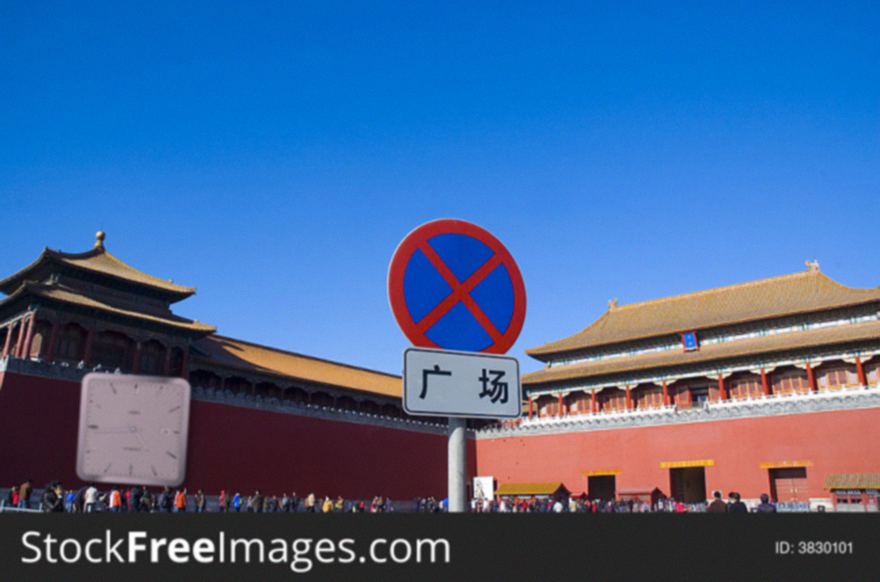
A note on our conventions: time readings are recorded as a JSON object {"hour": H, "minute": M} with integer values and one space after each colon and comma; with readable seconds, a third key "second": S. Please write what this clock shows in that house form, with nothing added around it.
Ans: {"hour": 4, "minute": 44}
